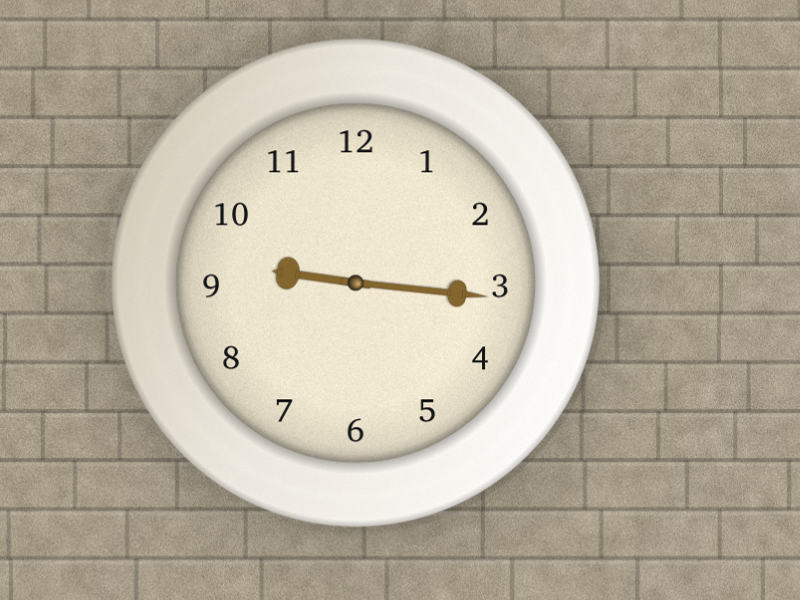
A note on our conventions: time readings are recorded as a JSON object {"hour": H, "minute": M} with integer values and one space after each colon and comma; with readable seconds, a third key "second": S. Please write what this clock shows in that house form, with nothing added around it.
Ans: {"hour": 9, "minute": 16}
